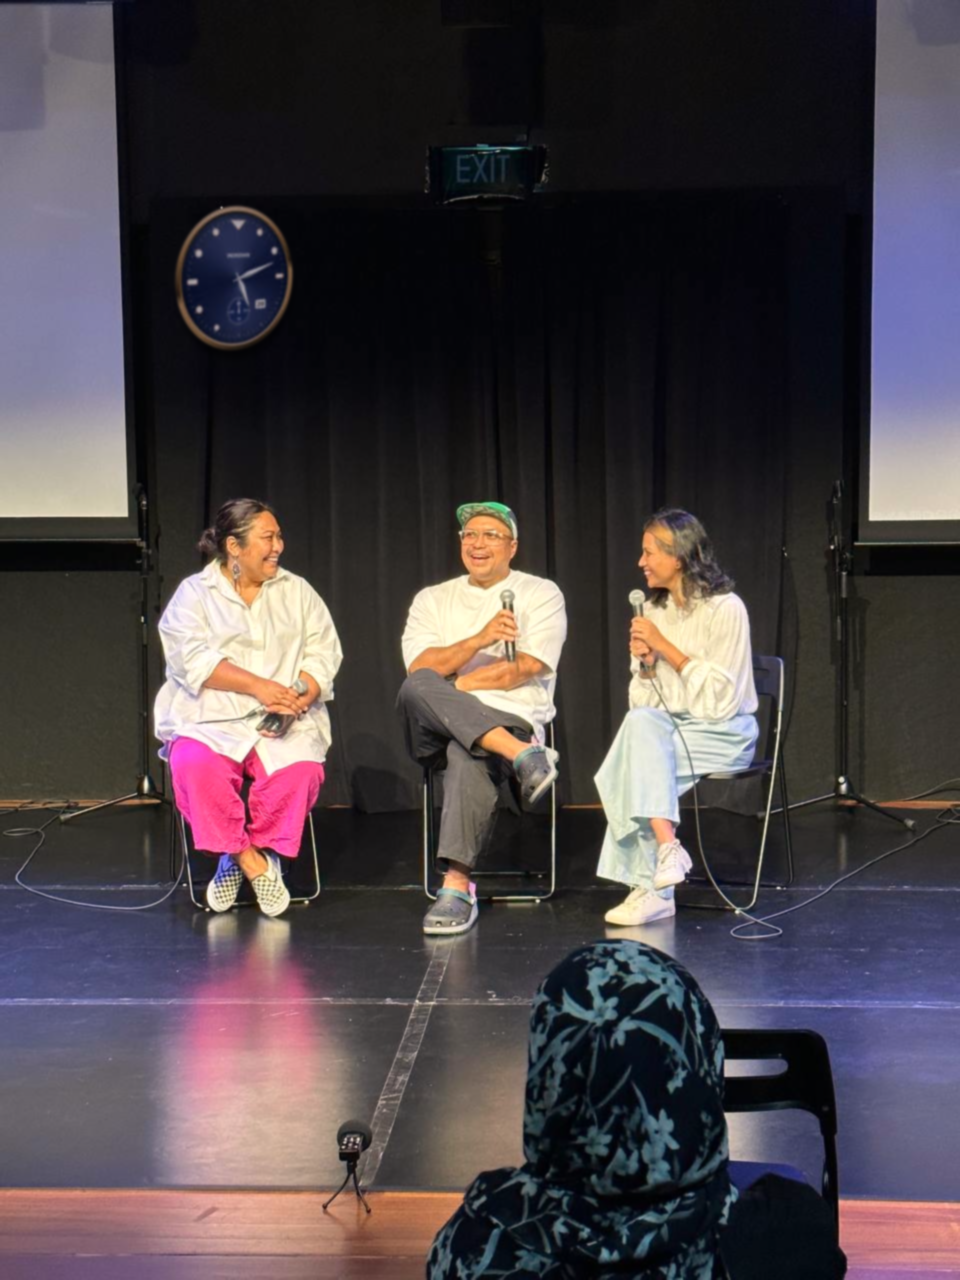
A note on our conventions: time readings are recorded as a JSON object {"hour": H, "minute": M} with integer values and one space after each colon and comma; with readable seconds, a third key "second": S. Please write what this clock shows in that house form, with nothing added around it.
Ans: {"hour": 5, "minute": 12}
